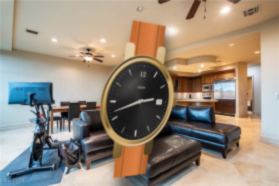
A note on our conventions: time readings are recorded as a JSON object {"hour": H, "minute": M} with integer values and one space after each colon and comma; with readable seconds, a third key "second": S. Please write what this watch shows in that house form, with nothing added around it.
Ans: {"hour": 2, "minute": 42}
